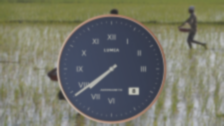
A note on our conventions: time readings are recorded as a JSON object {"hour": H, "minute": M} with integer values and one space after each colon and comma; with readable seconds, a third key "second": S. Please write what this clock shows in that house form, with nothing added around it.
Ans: {"hour": 7, "minute": 39}
